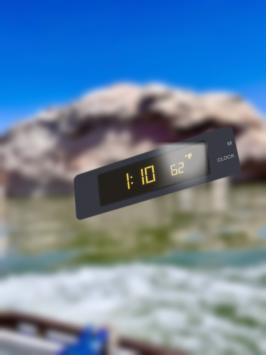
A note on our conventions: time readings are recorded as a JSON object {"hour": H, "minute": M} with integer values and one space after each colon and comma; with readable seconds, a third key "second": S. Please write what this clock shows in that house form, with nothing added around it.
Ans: {"hour": 1, "minute": 10}
